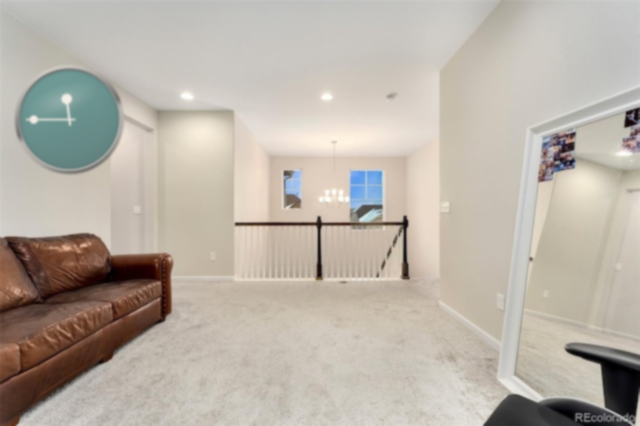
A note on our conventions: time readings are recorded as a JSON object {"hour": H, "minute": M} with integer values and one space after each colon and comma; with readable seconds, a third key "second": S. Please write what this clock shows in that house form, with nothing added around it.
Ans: {"hour": 11, "minute": 45}
